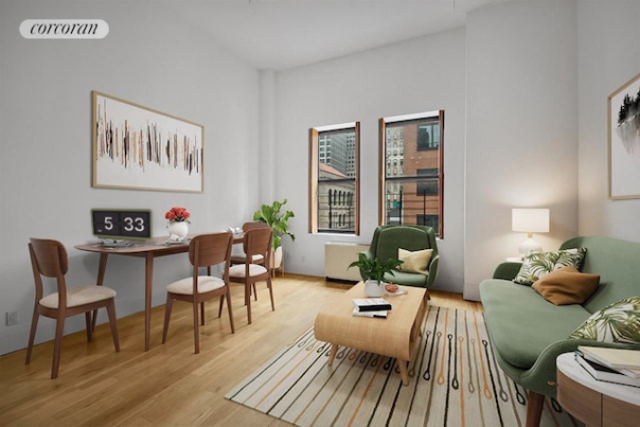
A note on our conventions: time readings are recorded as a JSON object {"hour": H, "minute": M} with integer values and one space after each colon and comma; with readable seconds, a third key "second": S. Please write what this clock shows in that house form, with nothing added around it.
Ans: {"hour": 5, "minute": 33}
